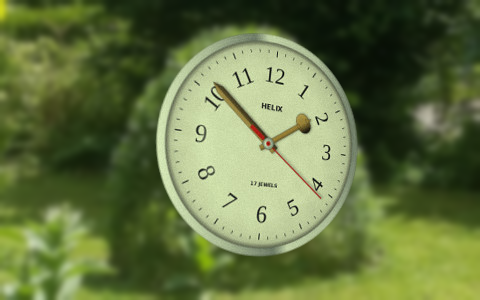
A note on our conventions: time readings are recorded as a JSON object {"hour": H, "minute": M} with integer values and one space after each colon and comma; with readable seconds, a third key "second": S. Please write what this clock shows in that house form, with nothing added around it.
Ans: {"hour": 1, "minute": 51, "second": 21}
